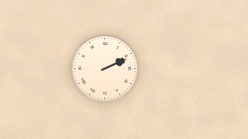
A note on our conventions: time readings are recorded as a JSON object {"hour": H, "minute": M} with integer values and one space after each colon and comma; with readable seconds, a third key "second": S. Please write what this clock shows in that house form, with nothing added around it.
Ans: {"hour": 2, "minute": 11}
